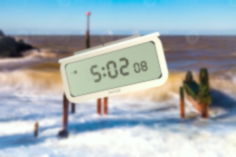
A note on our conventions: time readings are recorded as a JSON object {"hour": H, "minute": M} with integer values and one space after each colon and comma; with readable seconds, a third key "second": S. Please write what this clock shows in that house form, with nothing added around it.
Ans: {"hour": 5, "minute": 2}
